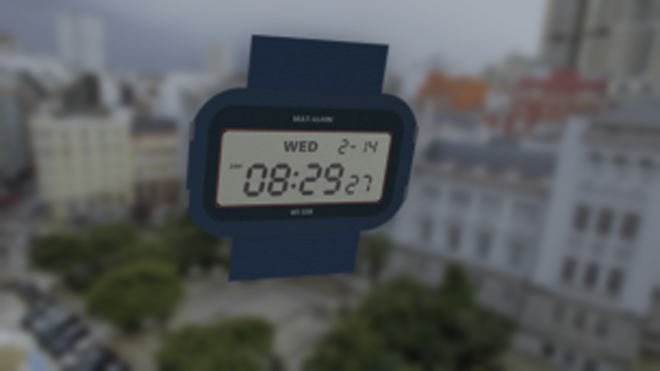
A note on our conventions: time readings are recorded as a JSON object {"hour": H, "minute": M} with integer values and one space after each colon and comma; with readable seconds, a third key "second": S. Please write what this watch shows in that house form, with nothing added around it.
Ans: {"hour": 8, "minute": 29, "second": 27}
